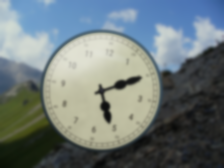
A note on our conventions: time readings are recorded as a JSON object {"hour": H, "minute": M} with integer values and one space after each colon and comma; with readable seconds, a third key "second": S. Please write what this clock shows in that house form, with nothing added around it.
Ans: {"hour": 5, "minute": 10}
